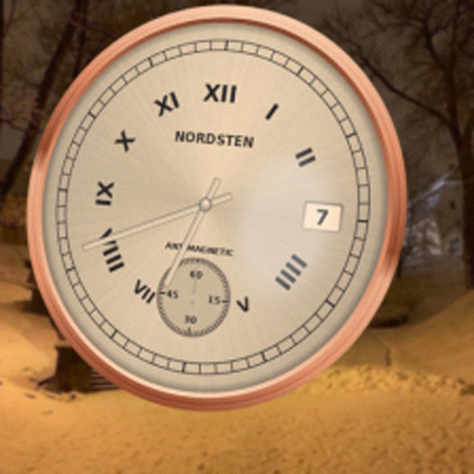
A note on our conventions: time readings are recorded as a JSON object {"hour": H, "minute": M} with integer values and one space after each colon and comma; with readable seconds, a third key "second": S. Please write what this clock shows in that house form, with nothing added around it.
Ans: {"hour": 6, "minute": 41}
